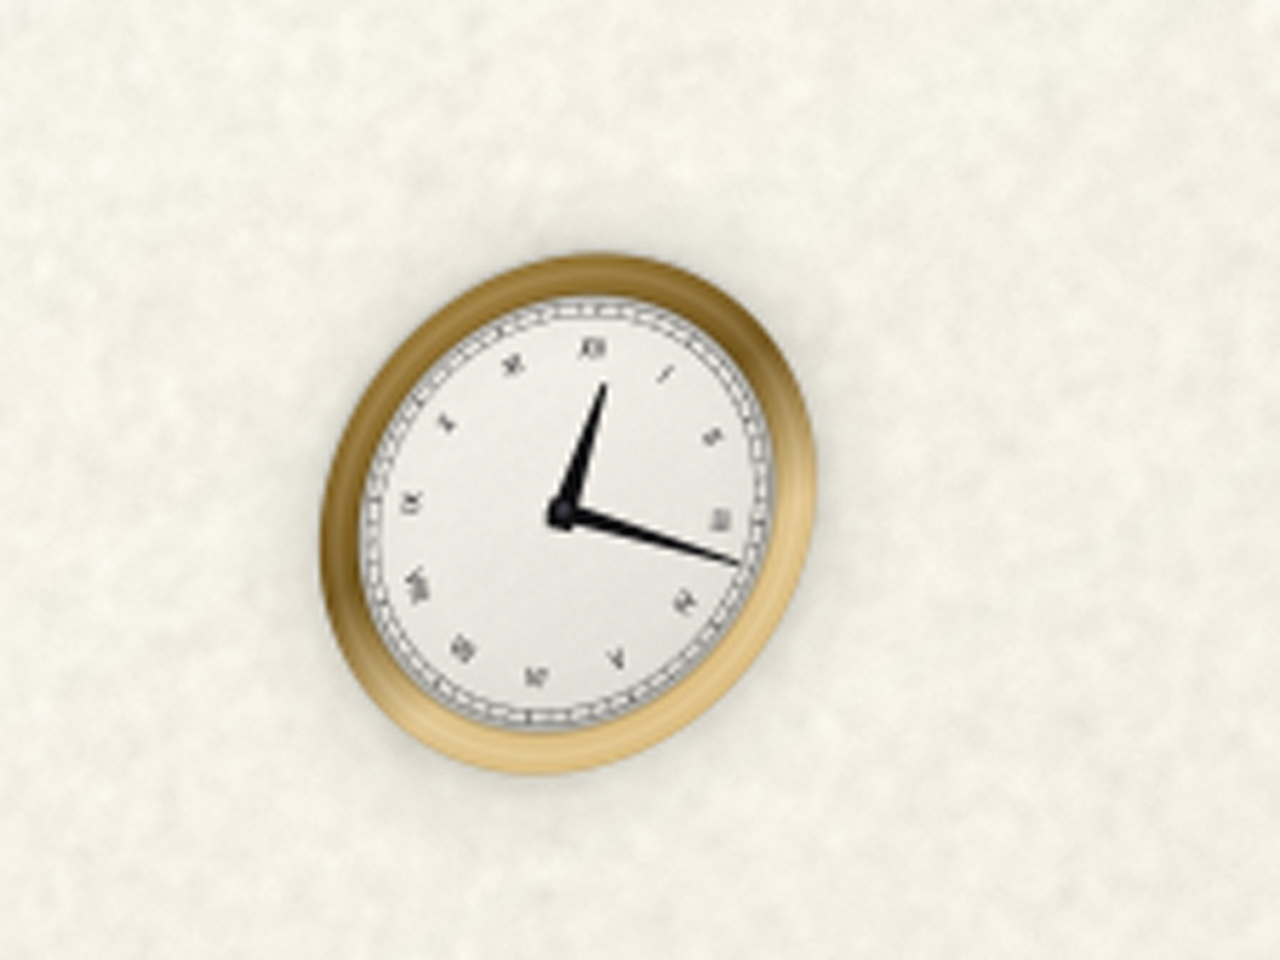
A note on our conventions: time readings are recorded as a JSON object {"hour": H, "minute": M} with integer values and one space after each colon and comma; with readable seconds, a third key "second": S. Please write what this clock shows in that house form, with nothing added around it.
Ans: {"hour": 12, "minute": 17}
